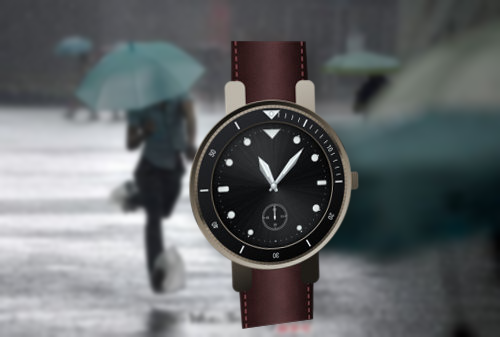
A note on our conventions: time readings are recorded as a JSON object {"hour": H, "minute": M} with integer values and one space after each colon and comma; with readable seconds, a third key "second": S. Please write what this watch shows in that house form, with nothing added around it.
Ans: {"hour": 11, "minute": 7}
